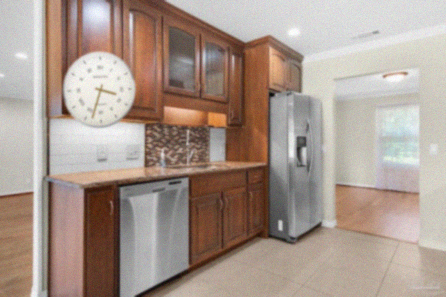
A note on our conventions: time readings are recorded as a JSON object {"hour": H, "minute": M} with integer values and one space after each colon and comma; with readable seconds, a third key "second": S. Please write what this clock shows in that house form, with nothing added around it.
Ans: {"hour": 3, "minute": 33}
